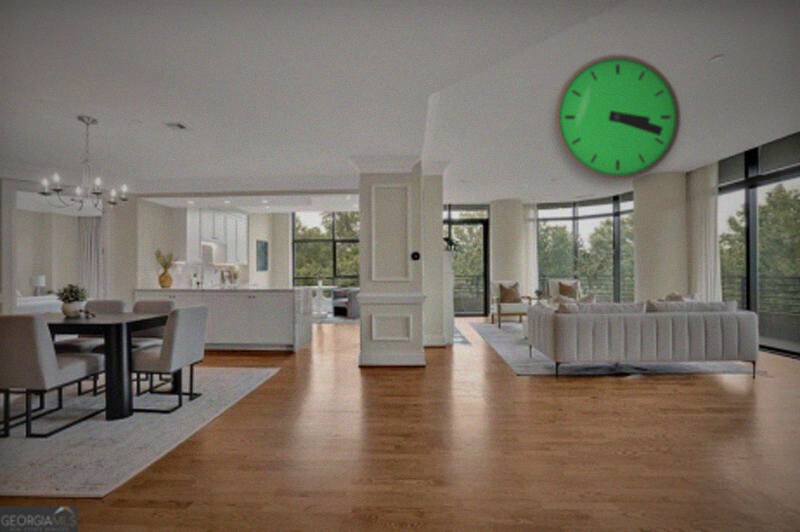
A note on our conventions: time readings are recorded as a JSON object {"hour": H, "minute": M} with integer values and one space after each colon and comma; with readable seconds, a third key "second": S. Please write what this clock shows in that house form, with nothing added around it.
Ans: {"hour": 3, "minute": 18}
